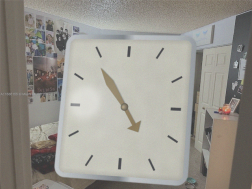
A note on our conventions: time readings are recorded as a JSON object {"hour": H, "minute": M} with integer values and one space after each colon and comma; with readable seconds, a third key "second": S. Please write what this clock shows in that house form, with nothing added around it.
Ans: {"hour": 4, "minute": 54}
